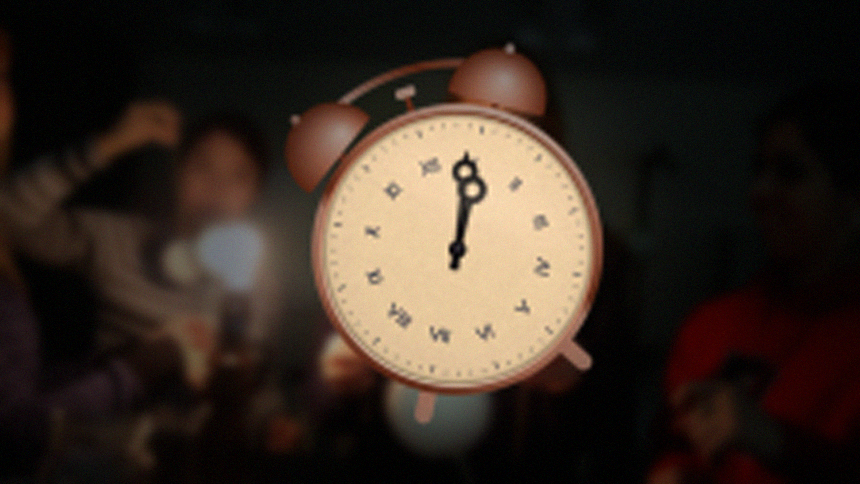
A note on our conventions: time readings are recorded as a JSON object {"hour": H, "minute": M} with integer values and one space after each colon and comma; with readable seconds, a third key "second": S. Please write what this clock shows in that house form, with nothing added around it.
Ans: {"hour": 1, "minute": 4}
